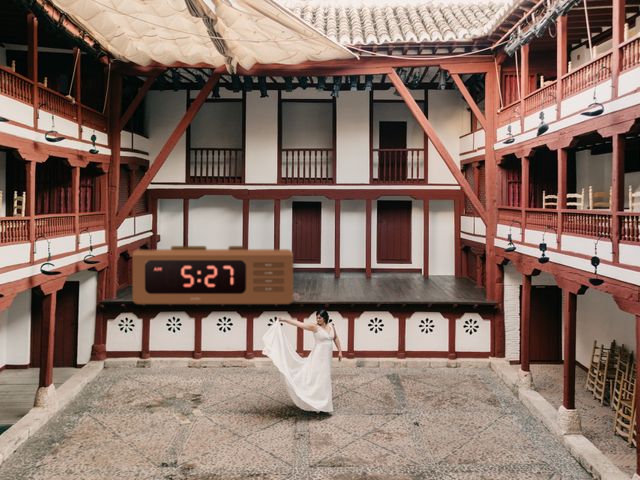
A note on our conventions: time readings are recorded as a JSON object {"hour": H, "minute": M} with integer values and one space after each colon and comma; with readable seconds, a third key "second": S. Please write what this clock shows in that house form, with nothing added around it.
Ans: {"hour": 5, "minute": 27}
